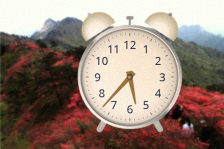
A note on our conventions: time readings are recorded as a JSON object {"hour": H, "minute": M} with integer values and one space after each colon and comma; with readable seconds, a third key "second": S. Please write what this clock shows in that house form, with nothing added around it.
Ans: {"hour": 5, "minute": 37}
